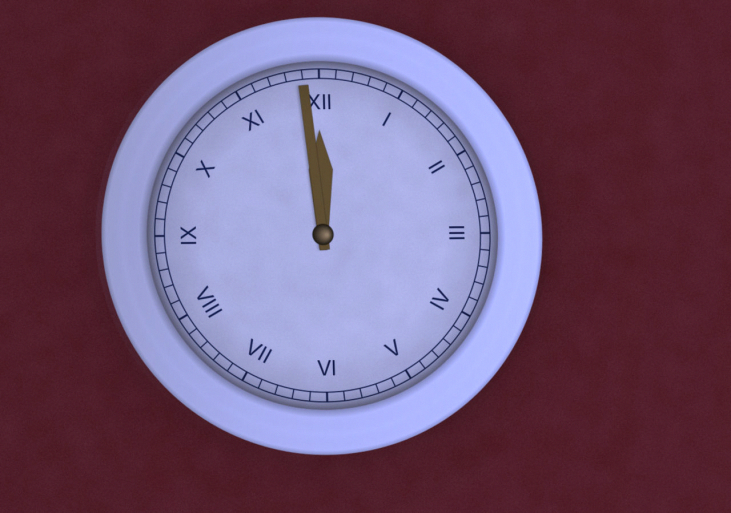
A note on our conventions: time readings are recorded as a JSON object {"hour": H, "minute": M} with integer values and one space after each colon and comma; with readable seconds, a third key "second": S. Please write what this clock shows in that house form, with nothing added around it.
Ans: {"hour": 11, "minute": 59}
